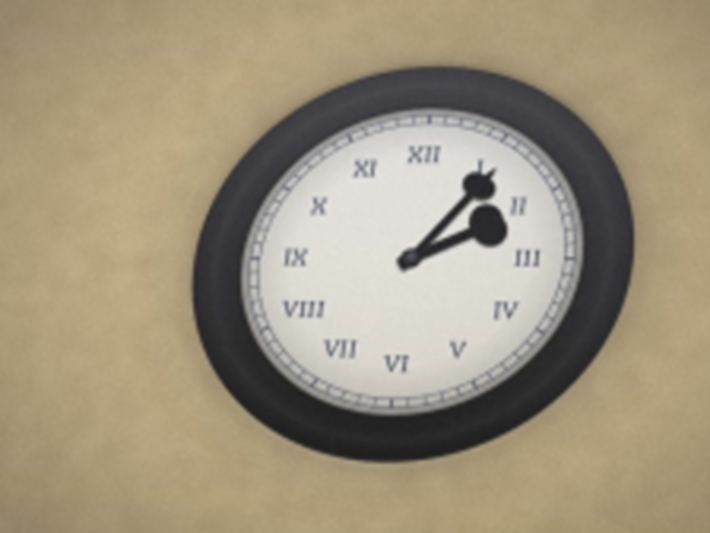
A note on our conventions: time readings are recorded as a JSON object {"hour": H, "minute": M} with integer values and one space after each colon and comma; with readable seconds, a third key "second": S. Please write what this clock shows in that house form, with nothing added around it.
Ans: {"hour": 2, "minute": 6}
